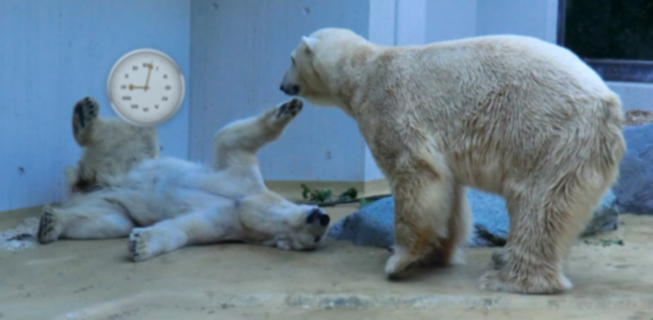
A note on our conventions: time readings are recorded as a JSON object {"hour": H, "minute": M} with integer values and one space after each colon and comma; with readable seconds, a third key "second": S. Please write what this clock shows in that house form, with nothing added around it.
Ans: {"hour": 9, "minute": 2}
